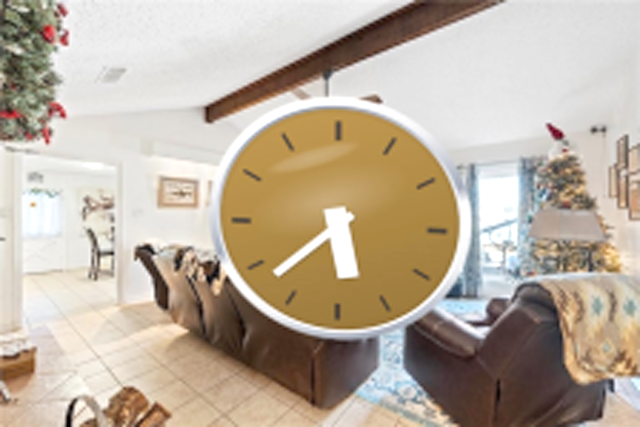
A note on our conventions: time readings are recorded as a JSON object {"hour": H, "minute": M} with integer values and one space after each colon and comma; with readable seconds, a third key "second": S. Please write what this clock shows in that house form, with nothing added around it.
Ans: {"hour": 5, "minute": 38}
